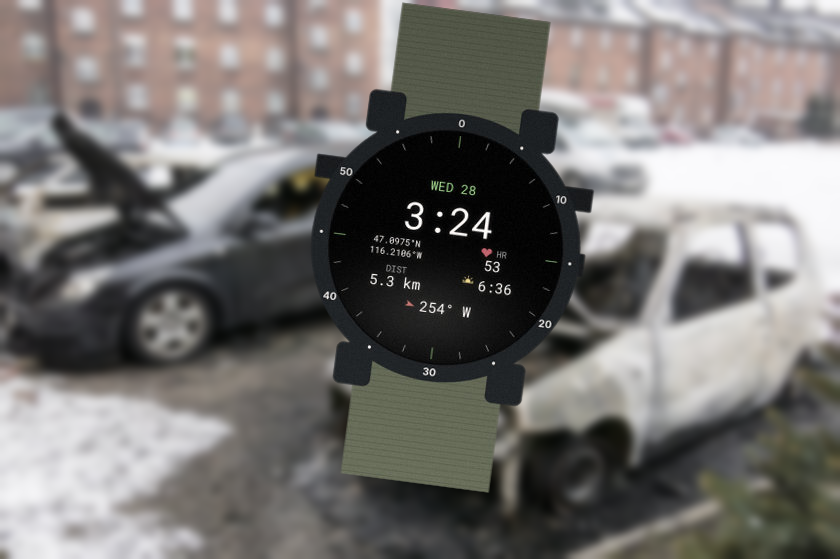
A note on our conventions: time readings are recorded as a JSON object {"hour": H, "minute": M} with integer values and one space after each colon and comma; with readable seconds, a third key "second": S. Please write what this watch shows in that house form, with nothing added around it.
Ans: {"hour": 3, "minute": 24}
